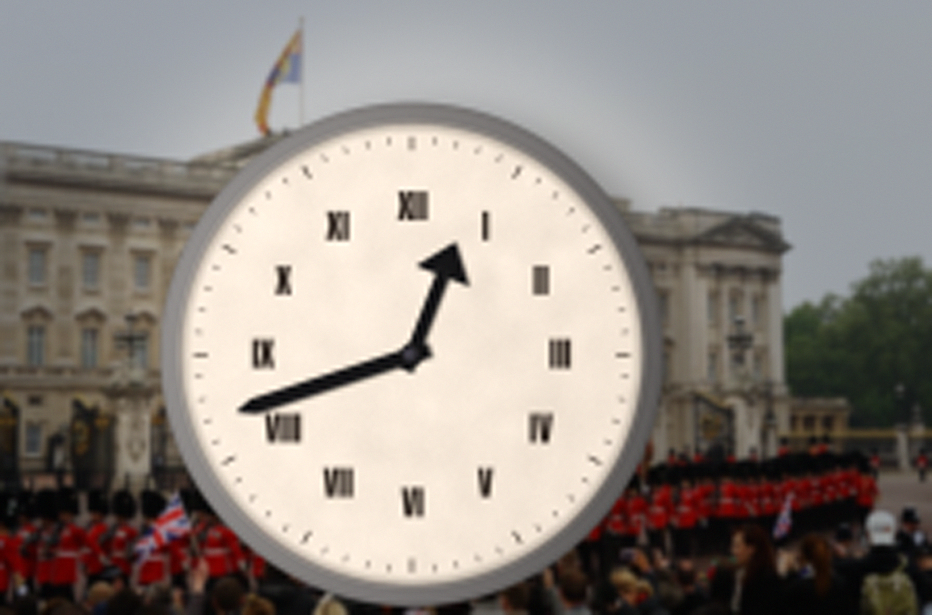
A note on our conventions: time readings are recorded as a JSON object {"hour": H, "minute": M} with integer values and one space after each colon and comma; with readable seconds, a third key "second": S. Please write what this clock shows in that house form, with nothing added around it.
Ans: {"hour": 12, "minute": 42}
